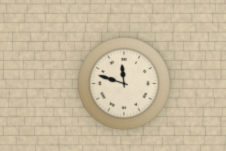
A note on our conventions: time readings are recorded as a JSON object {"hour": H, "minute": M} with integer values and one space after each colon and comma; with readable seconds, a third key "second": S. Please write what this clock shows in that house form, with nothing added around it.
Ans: {"hour": 11, "minute": 48}
